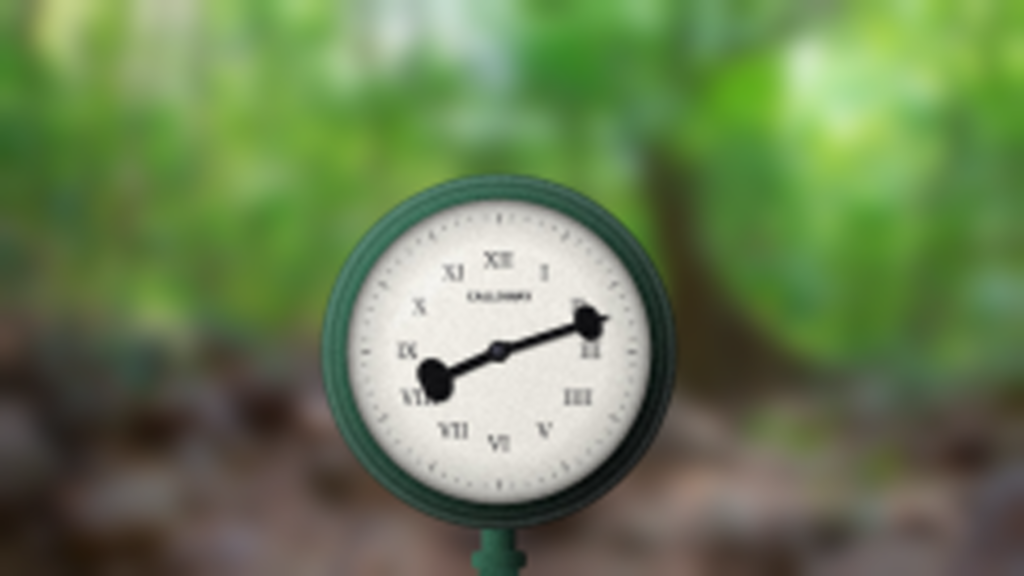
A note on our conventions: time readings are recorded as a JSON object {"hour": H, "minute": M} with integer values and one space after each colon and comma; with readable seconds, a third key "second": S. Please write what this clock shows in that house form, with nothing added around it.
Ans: {"hour": 8, "minute": 12}
